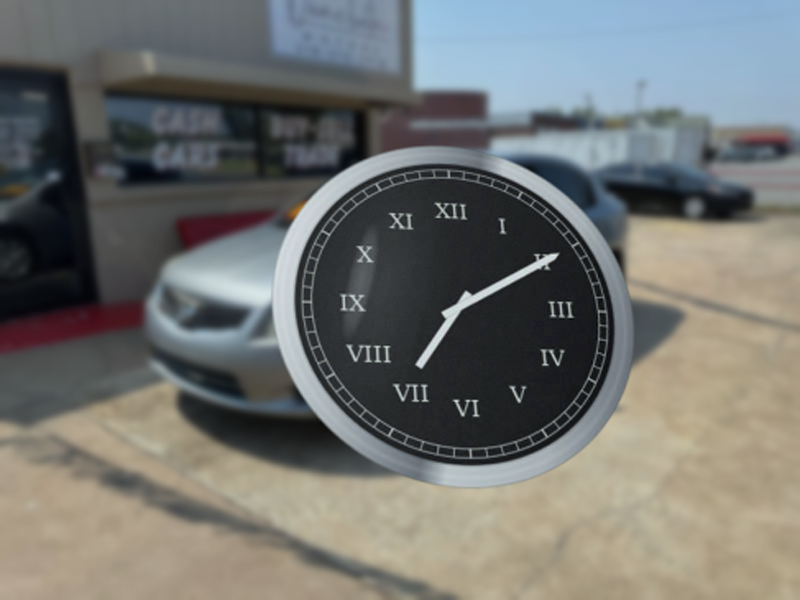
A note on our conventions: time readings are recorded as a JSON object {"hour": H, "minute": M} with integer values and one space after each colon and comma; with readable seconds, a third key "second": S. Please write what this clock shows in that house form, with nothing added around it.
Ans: {"hour": 7, "minute": 10}
